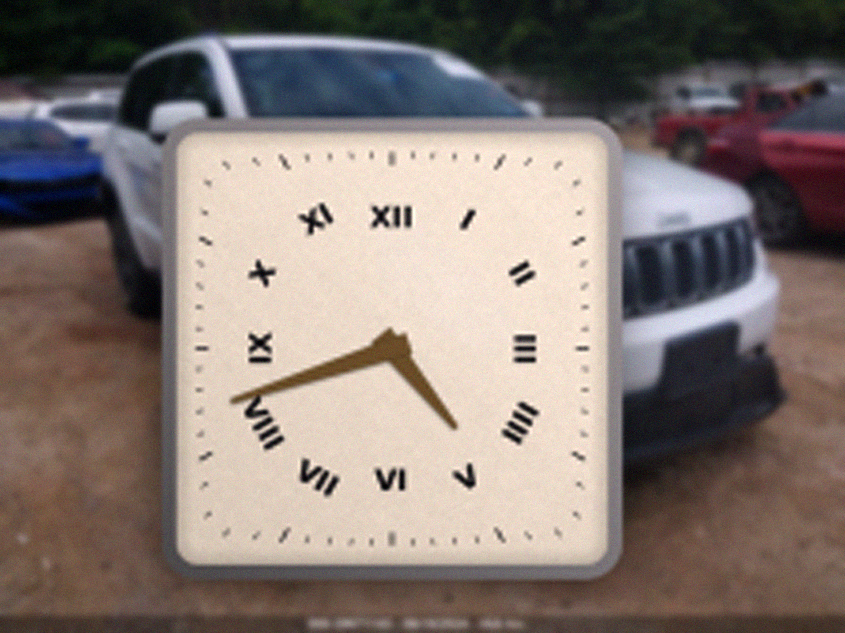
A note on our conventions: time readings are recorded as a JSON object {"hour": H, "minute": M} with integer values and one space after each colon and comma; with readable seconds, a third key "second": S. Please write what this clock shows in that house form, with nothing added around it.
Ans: {"hour": 4, "minute": 42}
